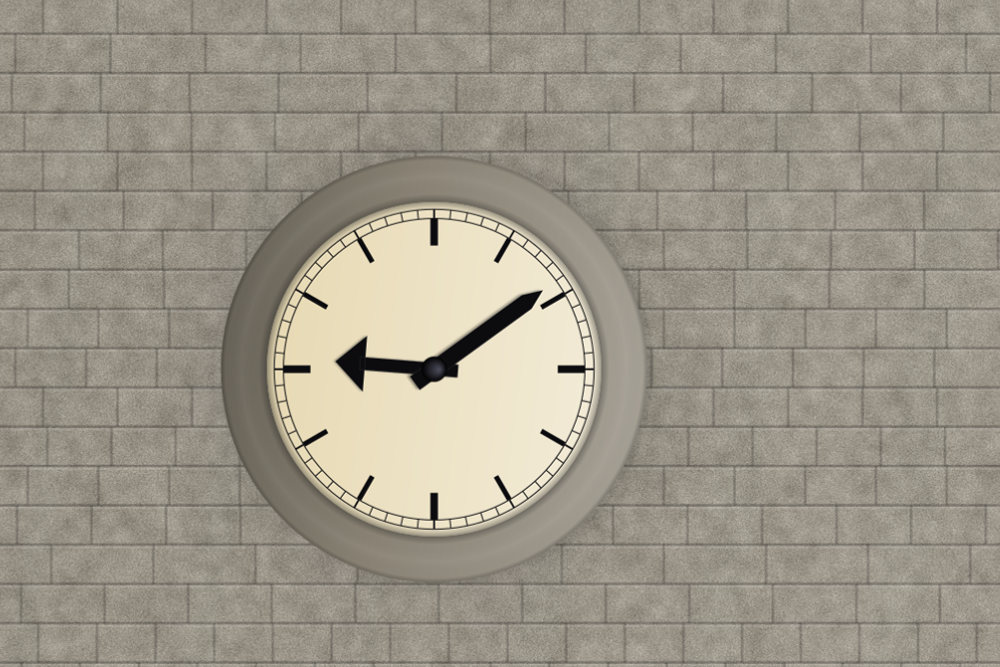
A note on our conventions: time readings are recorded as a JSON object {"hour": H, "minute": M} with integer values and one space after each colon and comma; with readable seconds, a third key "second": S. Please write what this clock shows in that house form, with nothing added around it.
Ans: {"hour": 9, "minute": 9}
